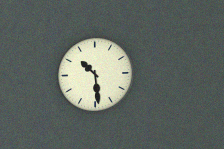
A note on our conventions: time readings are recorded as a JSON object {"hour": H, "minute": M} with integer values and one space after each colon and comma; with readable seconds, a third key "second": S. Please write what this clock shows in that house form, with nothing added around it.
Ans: {"hour": 10, "minute": 29}
